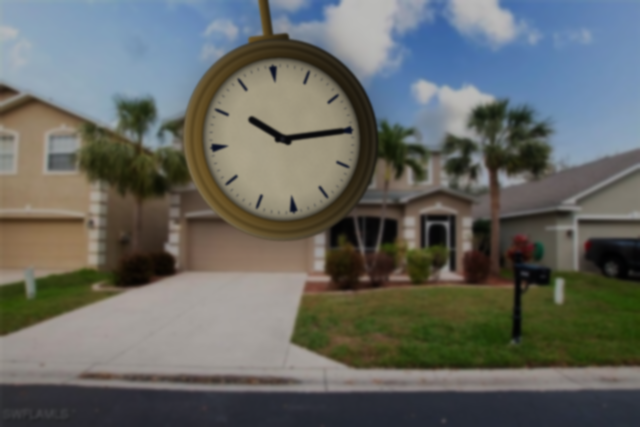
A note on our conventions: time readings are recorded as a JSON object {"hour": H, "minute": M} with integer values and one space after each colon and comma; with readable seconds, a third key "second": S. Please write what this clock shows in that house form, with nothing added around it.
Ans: {"hour": 10, "minute": 15}
